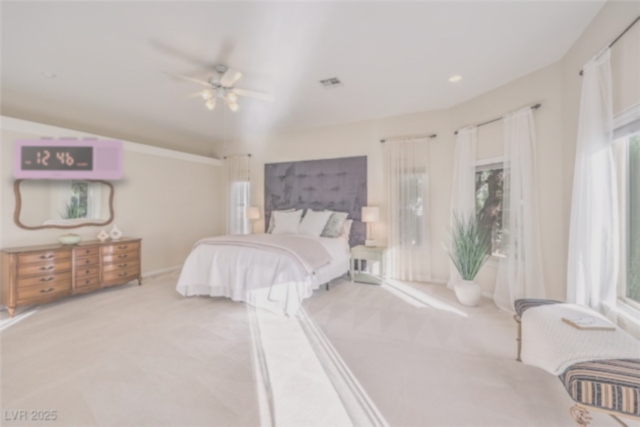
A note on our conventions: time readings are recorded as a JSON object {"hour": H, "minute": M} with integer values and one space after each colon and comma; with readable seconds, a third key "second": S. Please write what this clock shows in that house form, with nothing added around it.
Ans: {"hour": 12, "minute": 46}
